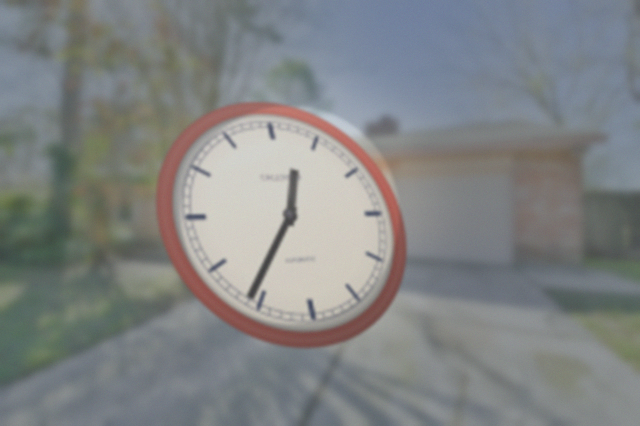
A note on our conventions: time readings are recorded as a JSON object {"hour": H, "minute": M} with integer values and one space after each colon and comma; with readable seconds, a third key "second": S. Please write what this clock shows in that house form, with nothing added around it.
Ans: {"hour": 12, "minute": 36}
